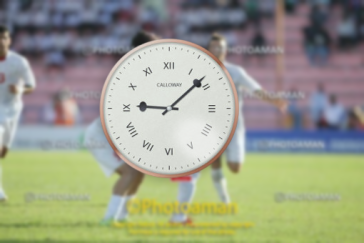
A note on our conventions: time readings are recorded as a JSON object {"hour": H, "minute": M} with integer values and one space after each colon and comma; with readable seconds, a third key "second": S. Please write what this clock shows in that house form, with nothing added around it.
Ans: {"hour": 9, "minute": 8}
